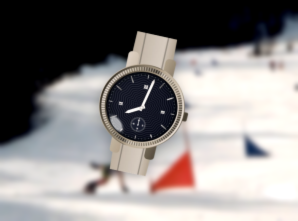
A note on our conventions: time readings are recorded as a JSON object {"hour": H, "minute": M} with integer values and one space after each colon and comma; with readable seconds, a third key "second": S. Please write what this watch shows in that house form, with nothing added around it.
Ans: {"hour": 8, "minute": 2}
